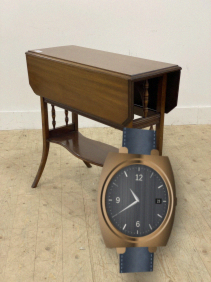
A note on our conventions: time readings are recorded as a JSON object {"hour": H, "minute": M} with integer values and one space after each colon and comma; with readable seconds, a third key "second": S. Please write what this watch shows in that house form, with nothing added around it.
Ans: {"hour": 10, "minute": 40}
